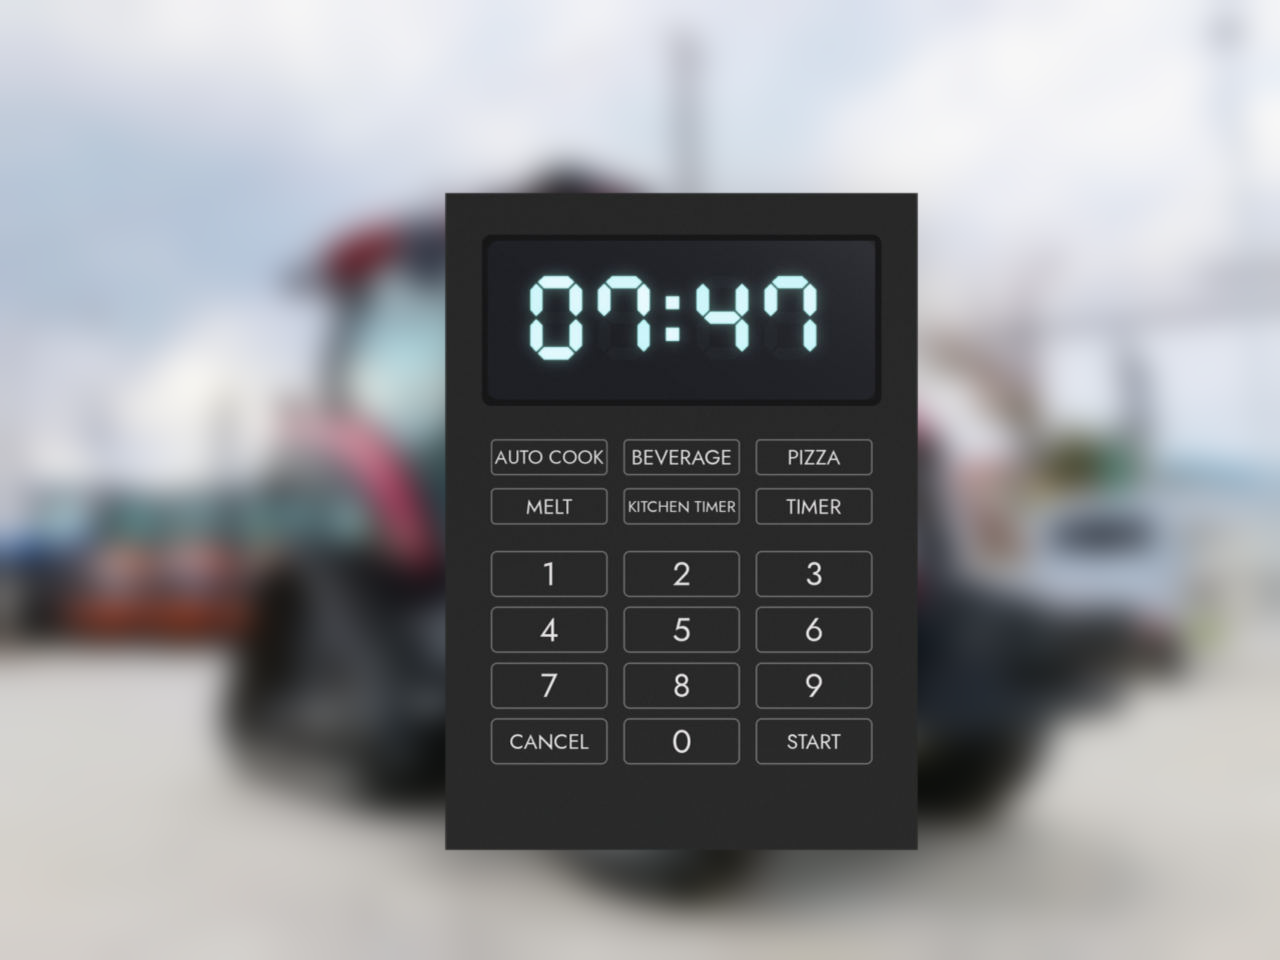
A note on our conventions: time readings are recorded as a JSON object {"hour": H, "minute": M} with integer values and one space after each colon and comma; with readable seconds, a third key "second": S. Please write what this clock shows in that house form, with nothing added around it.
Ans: {"hour": 7, "minute": 47}
